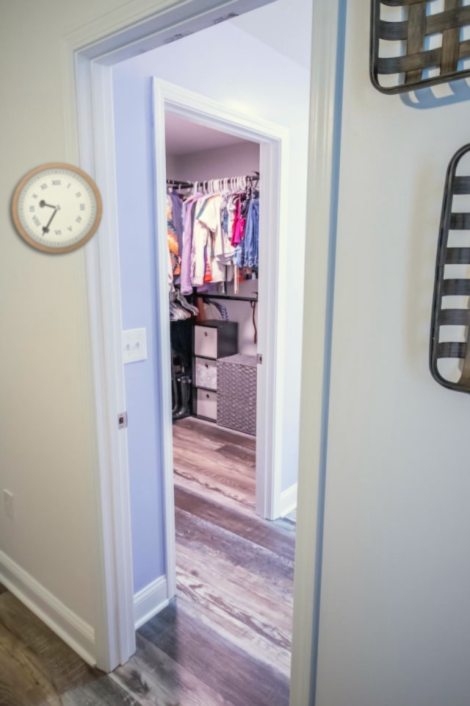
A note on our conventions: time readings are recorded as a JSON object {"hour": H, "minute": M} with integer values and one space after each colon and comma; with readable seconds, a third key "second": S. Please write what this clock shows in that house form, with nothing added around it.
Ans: {"hour": 9, "minute": 35}
